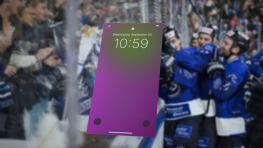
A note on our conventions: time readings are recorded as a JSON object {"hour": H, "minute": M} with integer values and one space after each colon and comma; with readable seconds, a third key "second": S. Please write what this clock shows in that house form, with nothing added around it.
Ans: {"hour": 10, "minute": 59}
